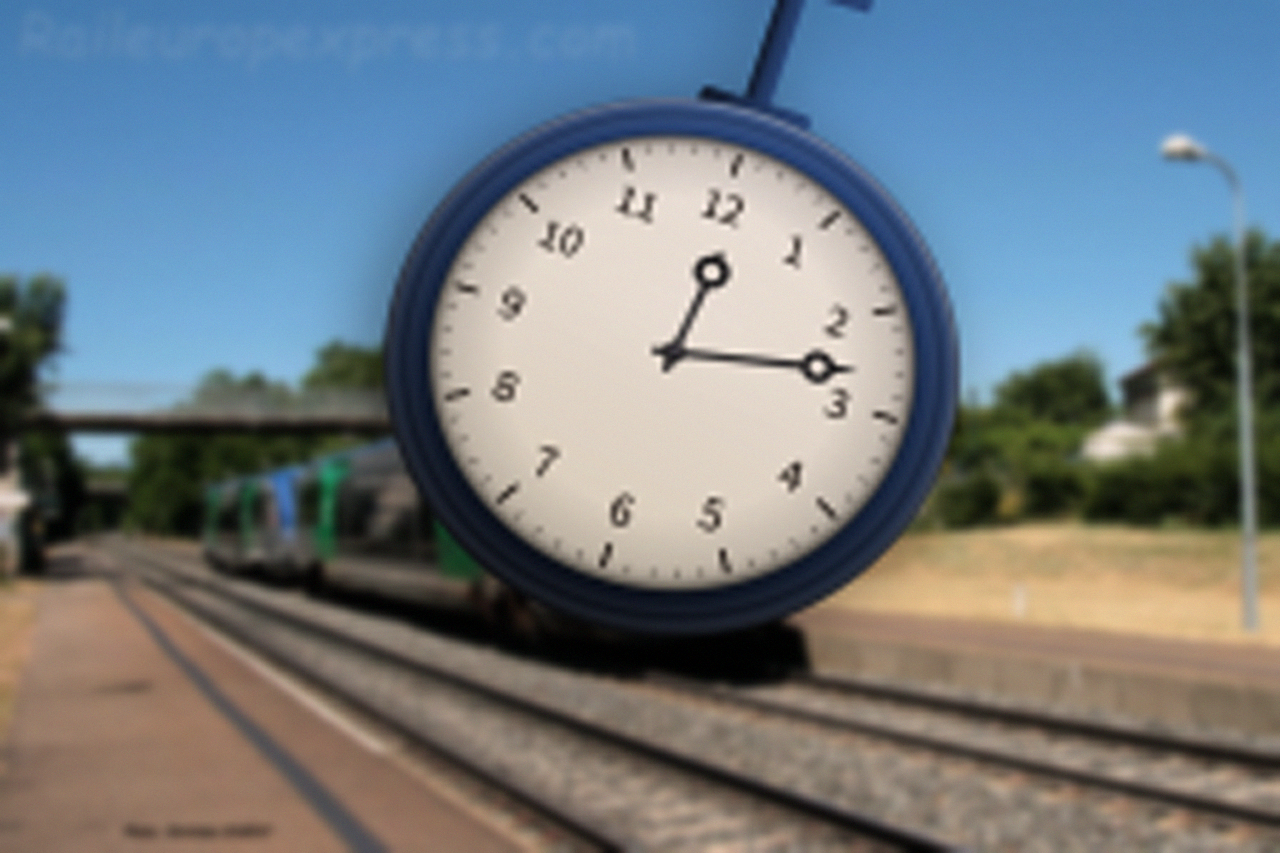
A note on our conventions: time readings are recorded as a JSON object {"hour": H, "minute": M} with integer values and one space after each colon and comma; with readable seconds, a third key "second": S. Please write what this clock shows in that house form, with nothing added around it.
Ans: {"hour": 12, "minute": 13}
